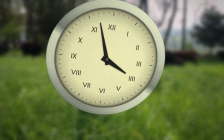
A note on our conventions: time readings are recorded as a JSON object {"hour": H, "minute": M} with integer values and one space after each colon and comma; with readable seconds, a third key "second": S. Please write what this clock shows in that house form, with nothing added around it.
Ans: {"hour": 3, "minute": 57}
